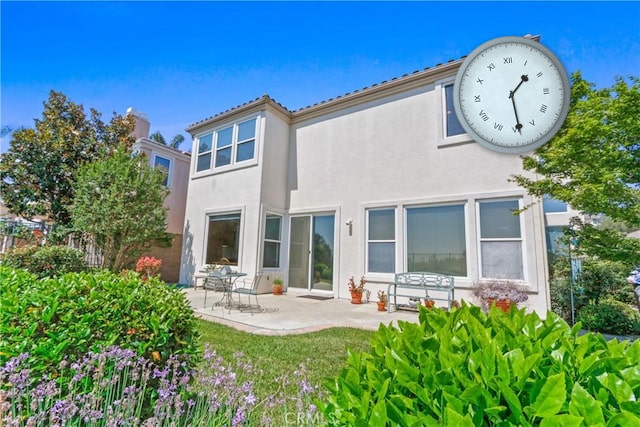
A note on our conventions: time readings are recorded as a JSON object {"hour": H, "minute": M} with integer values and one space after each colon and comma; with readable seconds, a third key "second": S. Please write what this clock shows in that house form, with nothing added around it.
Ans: {"hour": 1, "minute": 29}
